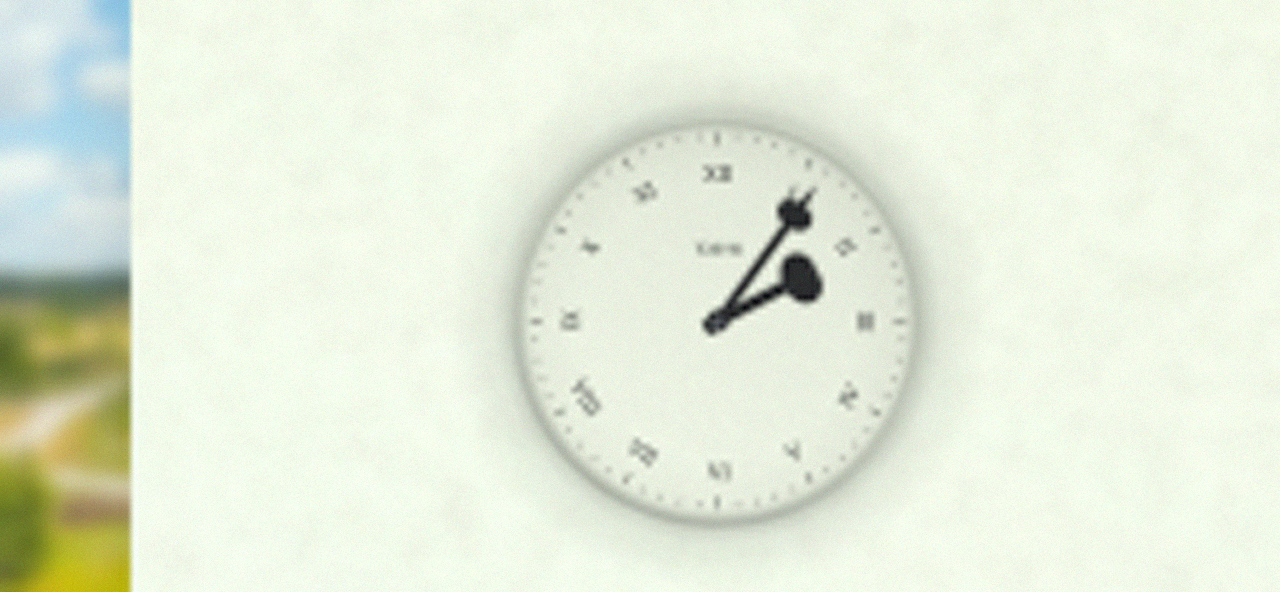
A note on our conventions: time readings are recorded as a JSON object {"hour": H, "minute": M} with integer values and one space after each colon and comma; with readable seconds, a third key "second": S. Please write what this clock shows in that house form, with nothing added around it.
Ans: {"hour": 2, "minute": 6}
